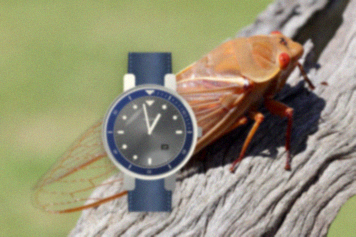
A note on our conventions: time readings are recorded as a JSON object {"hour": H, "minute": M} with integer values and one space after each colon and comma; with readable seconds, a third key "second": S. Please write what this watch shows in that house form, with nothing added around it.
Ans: {"hour": 12, "minute": 58}
